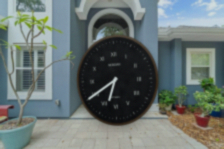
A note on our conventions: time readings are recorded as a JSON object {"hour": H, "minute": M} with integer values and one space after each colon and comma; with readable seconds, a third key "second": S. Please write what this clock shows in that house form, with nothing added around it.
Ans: {"hour": 6, "minute": 40}
